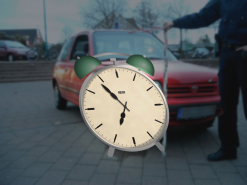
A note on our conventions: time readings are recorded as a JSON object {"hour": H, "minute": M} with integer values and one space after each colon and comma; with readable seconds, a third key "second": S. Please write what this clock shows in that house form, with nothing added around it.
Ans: {"hour": 6, "minute": 54}
